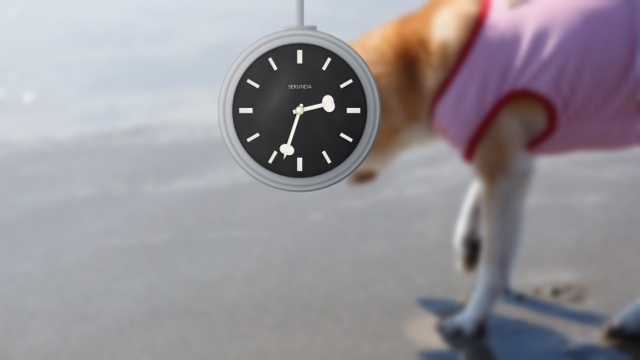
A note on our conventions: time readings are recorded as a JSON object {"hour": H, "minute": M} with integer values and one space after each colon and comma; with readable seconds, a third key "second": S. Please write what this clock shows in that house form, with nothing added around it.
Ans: {"hour": 2, "minute": 33}
